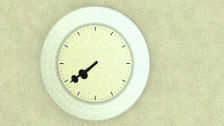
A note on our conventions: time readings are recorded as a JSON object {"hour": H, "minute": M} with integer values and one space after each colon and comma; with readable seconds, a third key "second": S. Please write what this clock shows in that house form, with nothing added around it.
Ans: {"hour": 7, "minute": 39}
